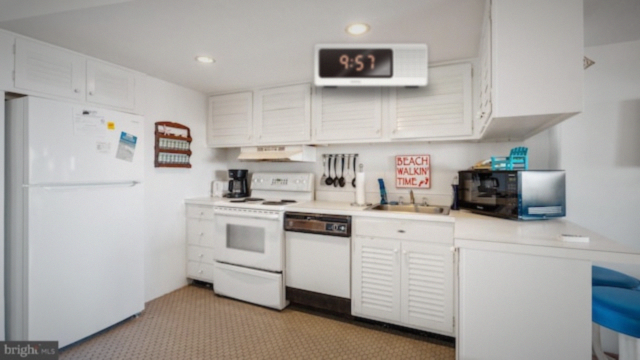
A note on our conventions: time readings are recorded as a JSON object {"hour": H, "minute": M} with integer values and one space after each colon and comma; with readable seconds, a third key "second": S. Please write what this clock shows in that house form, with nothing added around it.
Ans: {"hour": 9, "minute": 57}
